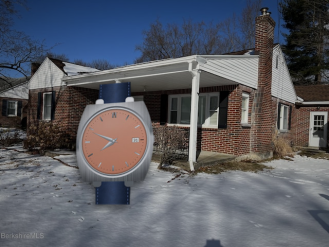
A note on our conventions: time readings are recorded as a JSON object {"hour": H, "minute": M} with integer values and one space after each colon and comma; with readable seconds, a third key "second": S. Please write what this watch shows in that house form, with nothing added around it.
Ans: {"hour": 7, "minute": 49}
